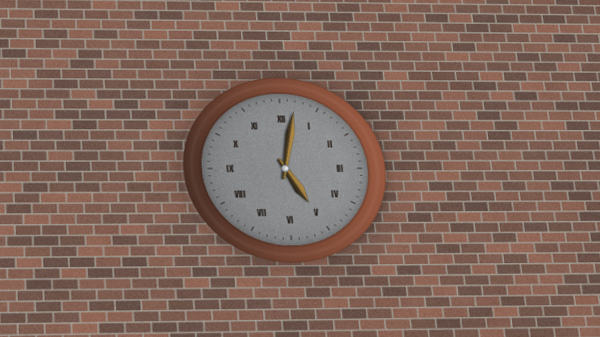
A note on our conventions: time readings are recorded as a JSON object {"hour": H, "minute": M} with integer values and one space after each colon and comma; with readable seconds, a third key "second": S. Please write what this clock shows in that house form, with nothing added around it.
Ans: {"hour": 5, "minute": 2}
